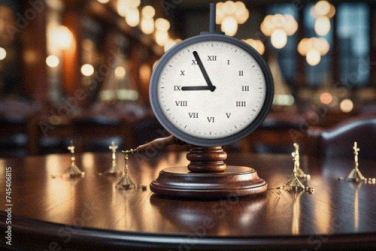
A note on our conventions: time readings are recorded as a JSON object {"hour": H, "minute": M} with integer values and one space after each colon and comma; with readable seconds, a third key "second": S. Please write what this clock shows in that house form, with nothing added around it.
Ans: {"hour": 8, "minute": 56}
